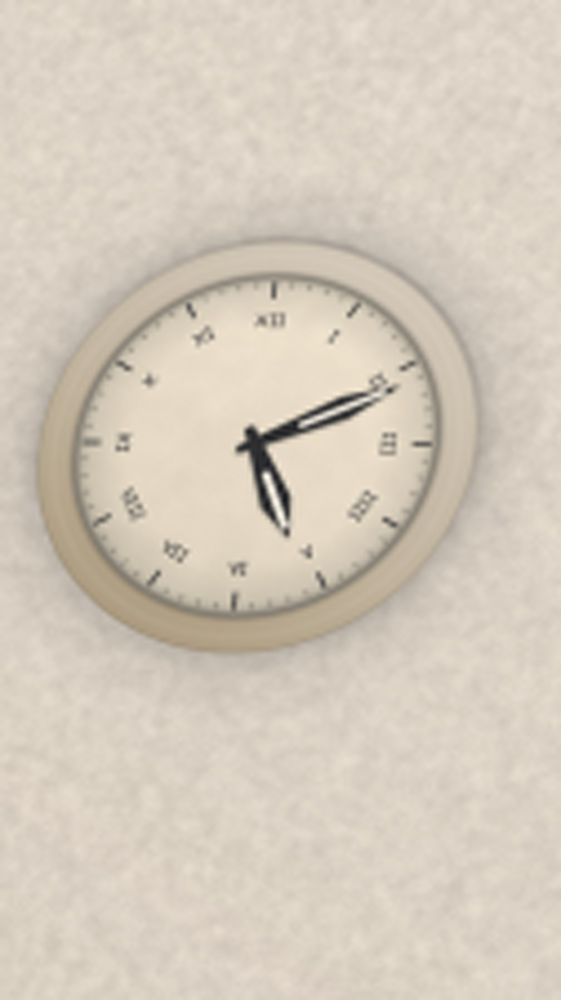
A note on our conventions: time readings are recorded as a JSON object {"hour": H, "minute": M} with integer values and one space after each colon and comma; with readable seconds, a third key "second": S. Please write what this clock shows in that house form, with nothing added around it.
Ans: {"hour": 5, "minute": 11}
